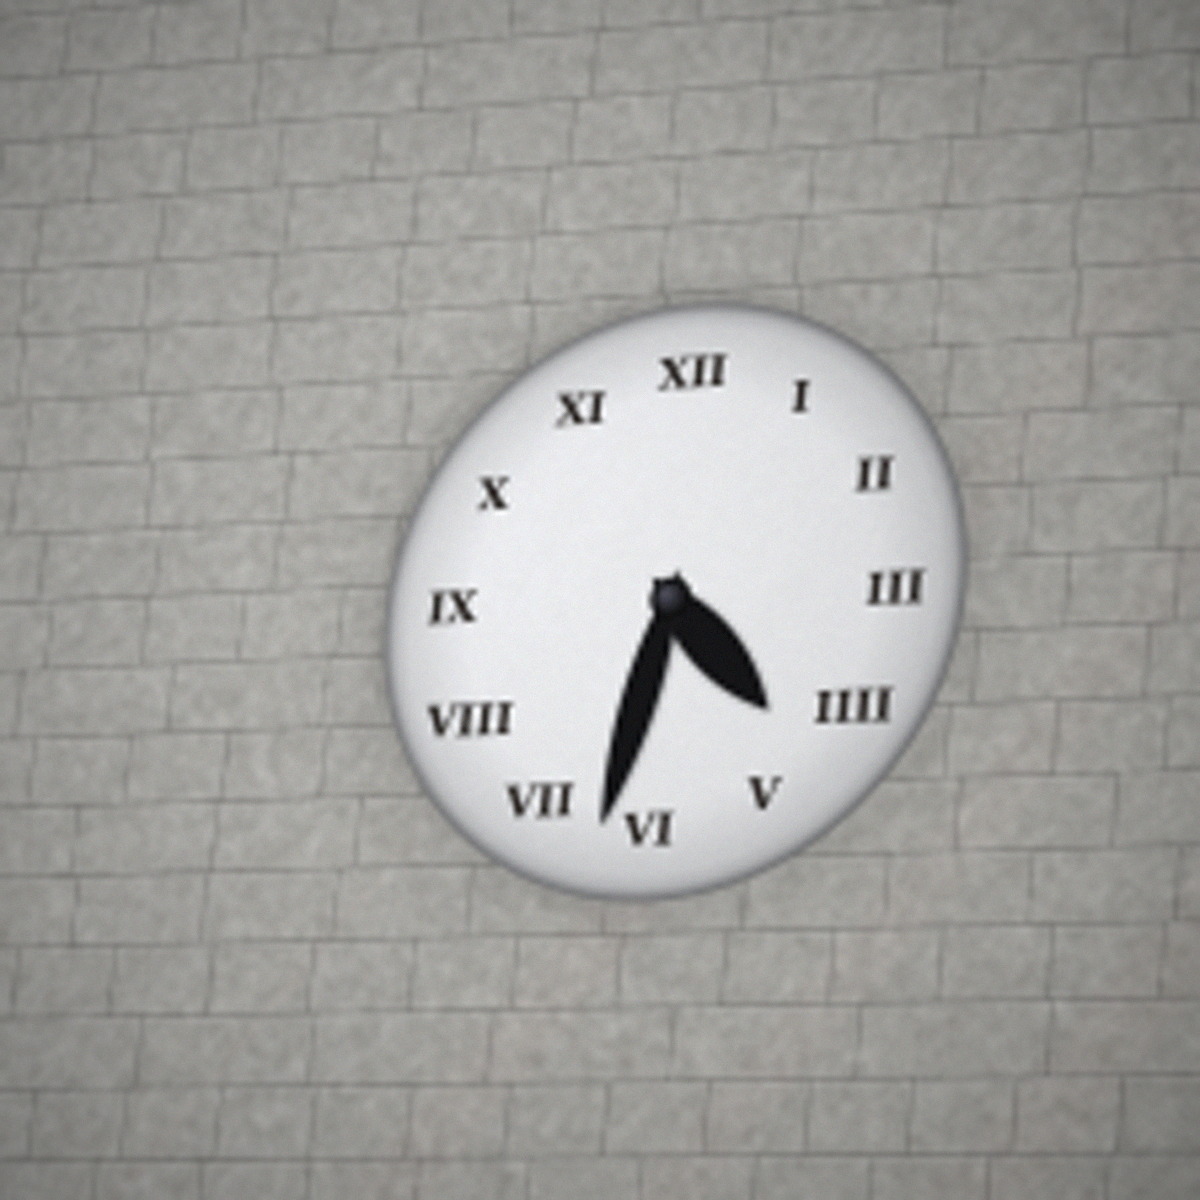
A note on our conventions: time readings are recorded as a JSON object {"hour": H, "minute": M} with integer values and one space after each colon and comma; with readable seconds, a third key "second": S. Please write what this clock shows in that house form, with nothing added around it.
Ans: {"hour": 4, "minute": 32}
